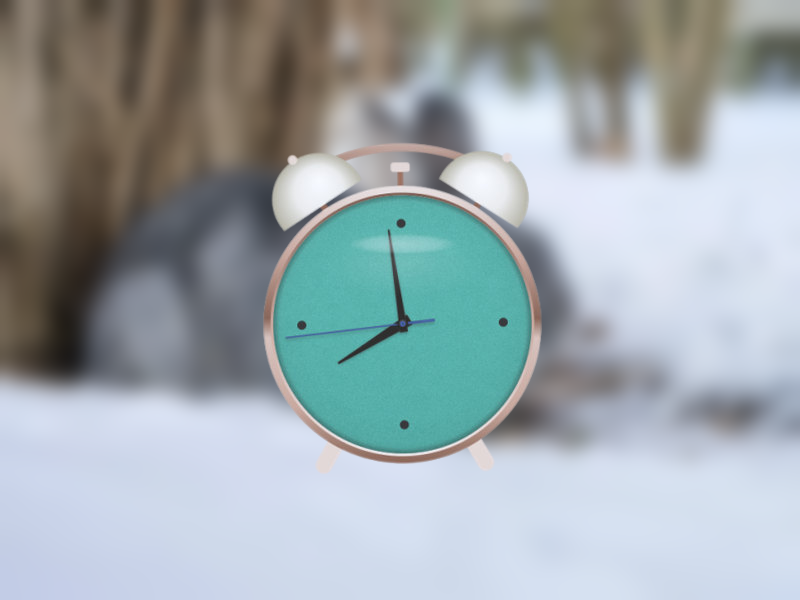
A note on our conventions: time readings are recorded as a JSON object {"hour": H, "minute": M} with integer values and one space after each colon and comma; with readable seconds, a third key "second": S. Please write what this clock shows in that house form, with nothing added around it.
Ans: {"hour": 7, "minute": 58, "second": 44}
